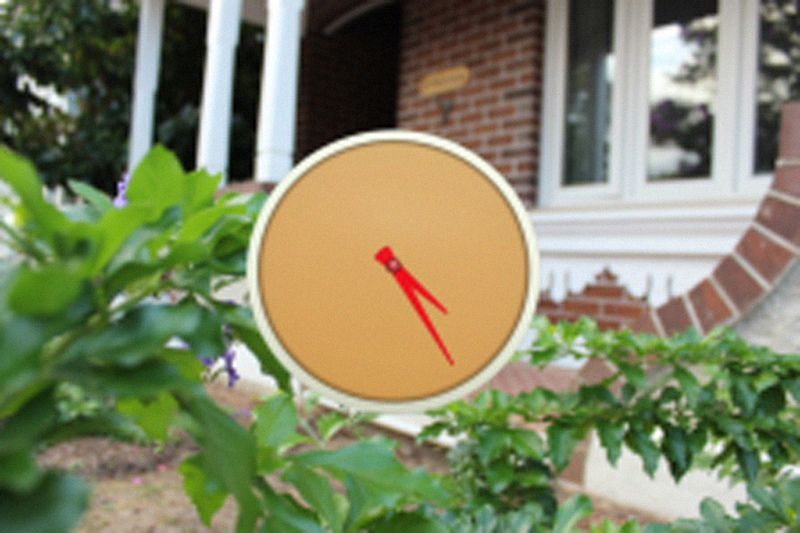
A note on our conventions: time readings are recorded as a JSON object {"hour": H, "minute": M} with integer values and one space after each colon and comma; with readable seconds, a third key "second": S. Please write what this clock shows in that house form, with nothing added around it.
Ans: {"hour": 4, "minute": 25}
